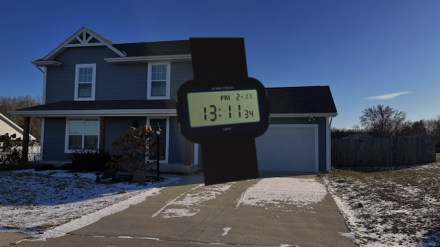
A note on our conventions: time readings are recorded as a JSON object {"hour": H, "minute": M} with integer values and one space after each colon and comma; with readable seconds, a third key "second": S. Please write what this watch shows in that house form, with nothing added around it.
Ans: {"hour": 13, "minute": 11, "second": 34}
